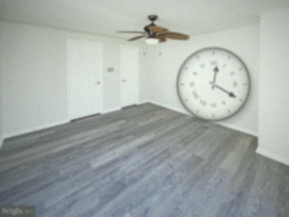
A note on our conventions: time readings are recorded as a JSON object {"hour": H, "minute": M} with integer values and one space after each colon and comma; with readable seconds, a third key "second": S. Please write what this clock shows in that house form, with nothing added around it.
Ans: {"hour": 12, "minute": 20}
